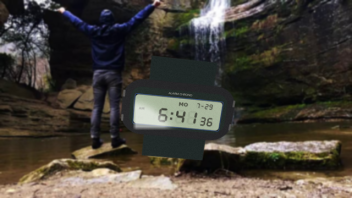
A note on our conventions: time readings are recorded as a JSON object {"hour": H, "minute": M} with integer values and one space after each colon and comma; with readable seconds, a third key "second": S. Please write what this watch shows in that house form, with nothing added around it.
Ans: {"hour": 6, "minute": 41, "second": 36}
